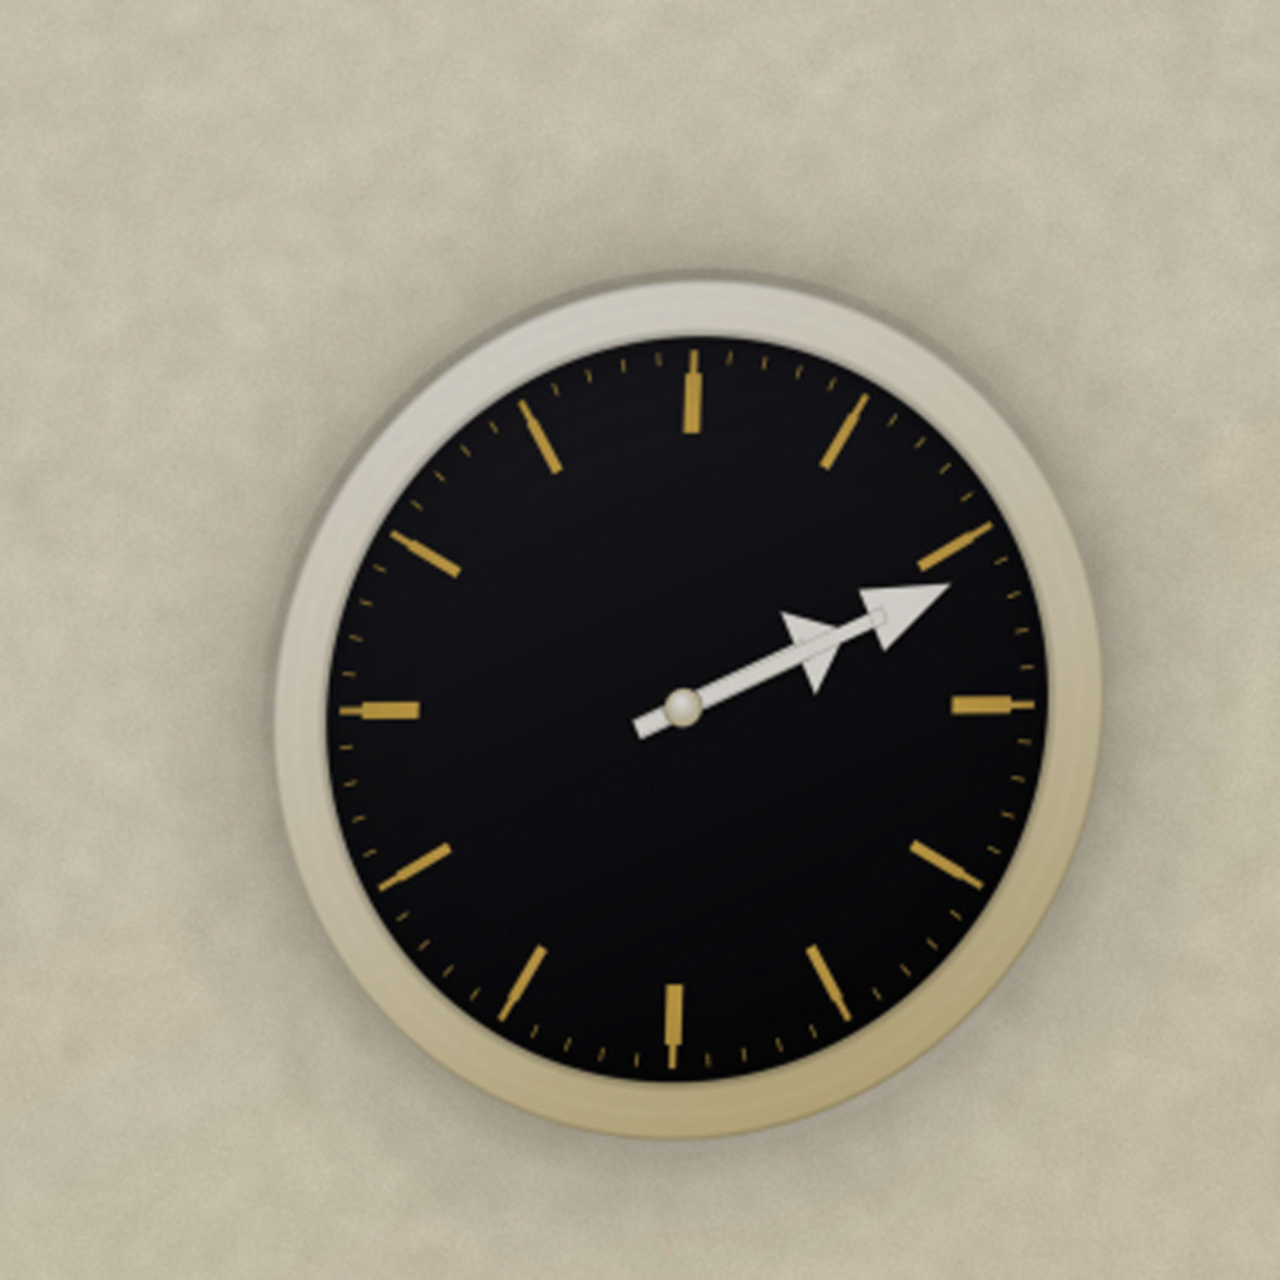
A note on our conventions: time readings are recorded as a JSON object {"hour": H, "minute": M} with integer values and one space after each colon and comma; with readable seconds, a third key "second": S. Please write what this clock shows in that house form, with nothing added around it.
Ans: {"hour": 2, "minute": 11}
